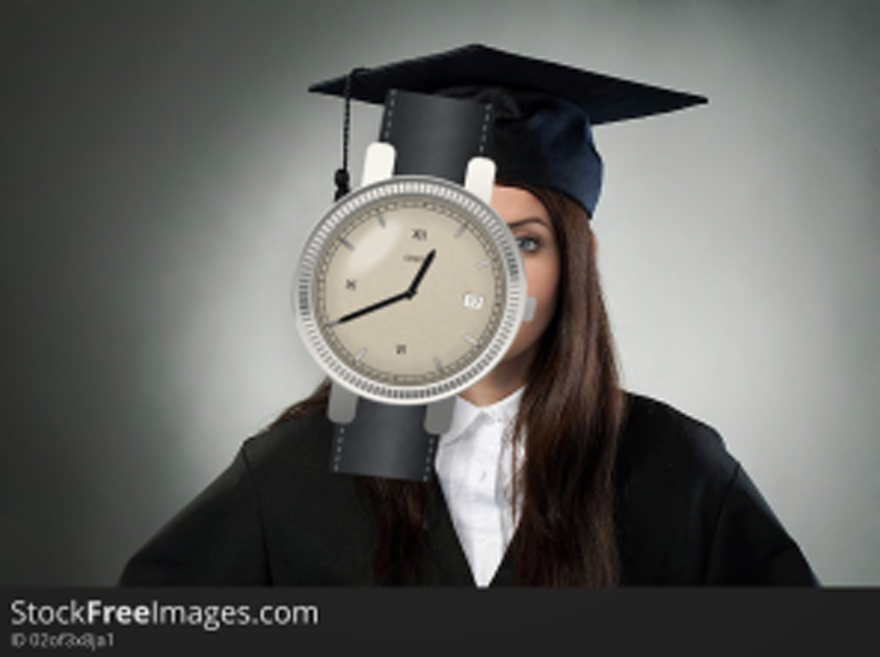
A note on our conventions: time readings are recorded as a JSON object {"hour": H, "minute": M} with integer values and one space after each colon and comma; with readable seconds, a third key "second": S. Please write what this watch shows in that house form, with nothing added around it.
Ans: {"hour": 12, "minute": 40}
